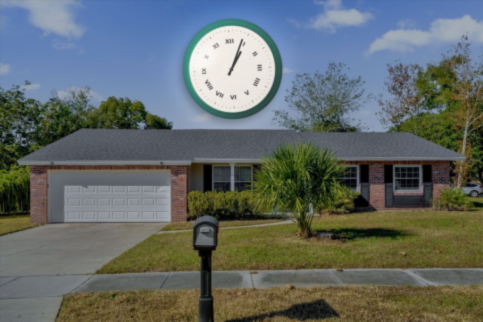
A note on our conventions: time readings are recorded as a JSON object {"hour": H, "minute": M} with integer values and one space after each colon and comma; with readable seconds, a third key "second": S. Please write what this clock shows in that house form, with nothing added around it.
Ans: {"hour": 1, "minute": 4}
